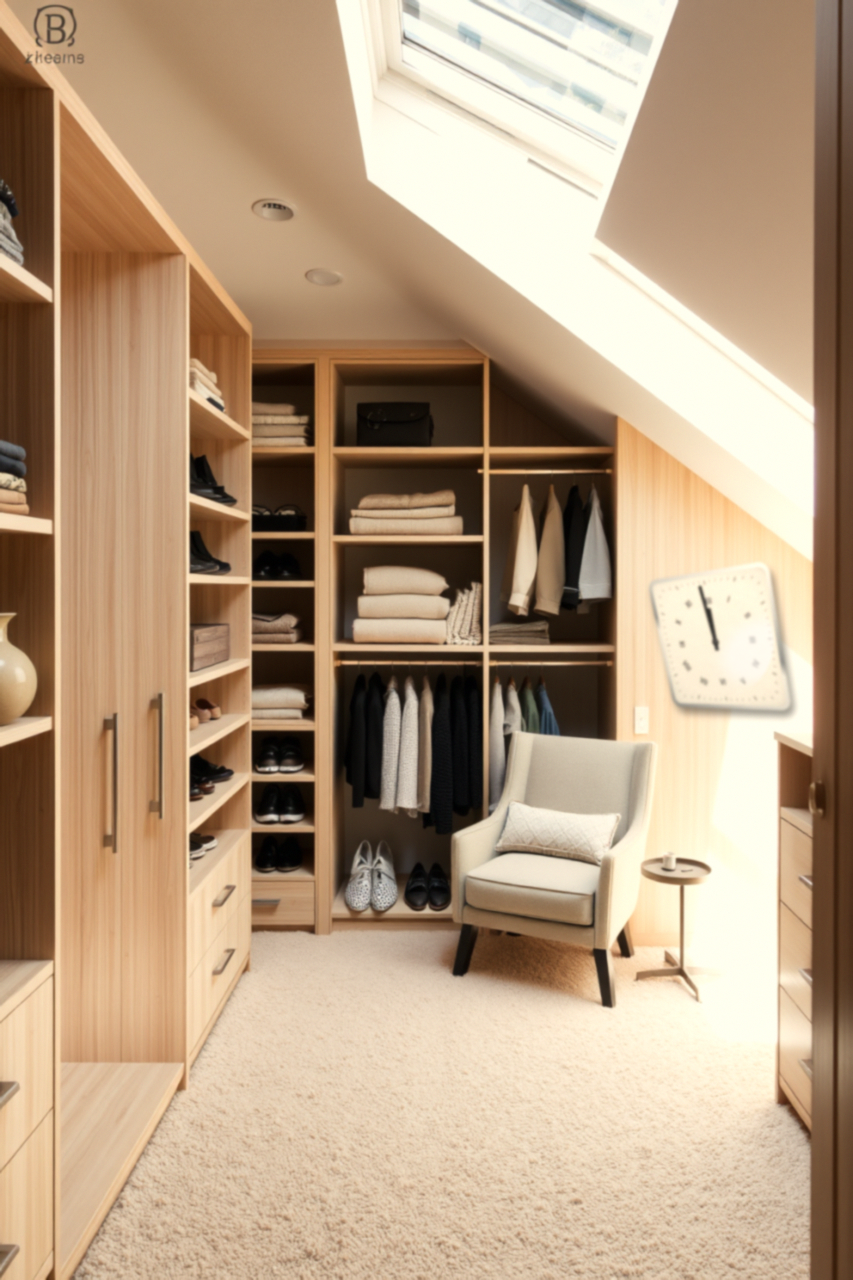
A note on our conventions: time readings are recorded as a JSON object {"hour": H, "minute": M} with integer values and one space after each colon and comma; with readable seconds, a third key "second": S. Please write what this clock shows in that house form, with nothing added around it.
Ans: {"hour": 11, "minute": 59}
